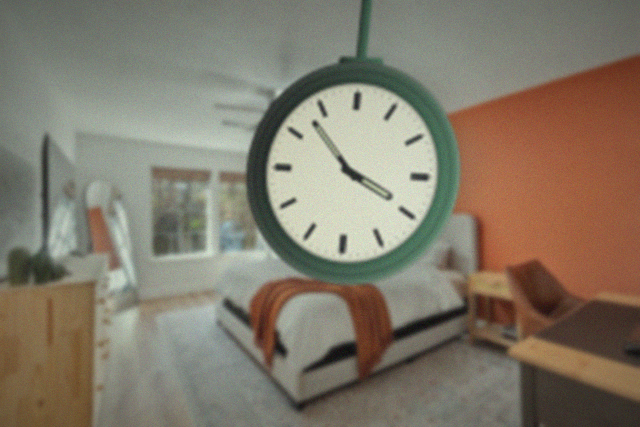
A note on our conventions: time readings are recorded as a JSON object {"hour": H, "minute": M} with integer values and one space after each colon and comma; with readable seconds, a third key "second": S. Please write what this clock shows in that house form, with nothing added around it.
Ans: {"hour": 3, "minute": 53}
